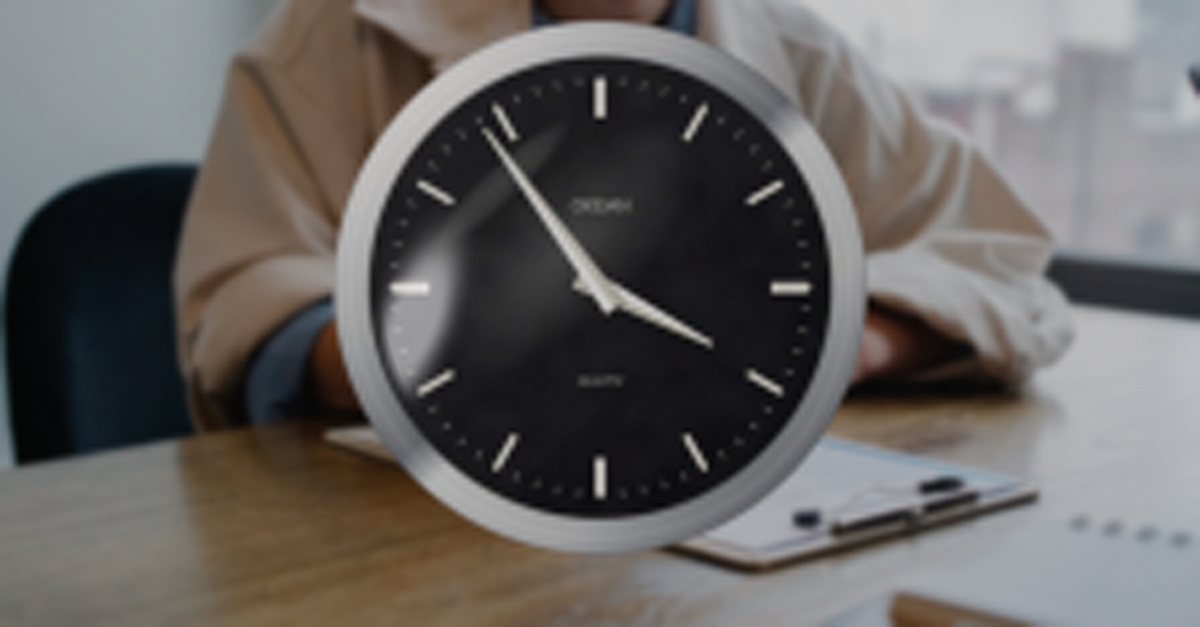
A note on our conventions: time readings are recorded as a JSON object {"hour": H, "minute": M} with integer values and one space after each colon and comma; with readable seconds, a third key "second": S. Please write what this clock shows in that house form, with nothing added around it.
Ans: {"hour": 3, "minute": 54}
